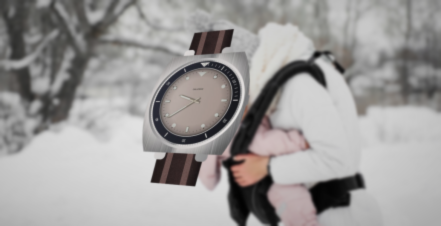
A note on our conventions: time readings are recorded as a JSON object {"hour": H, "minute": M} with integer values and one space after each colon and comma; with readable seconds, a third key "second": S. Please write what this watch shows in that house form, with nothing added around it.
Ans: {"hour": 9, "minute": 39}
